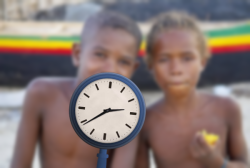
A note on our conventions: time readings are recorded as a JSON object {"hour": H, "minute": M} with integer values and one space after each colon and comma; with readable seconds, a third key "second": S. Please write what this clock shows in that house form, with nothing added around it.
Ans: {"hour": 2, "minute": 39}
